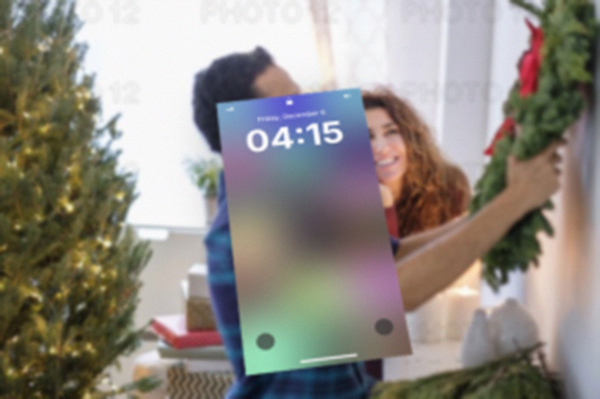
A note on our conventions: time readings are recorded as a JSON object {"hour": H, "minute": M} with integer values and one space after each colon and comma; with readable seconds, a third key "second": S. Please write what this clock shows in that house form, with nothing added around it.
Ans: {"hour": 4, "minute": 15}
